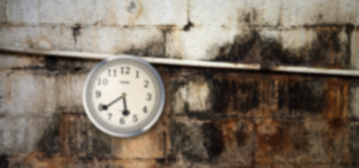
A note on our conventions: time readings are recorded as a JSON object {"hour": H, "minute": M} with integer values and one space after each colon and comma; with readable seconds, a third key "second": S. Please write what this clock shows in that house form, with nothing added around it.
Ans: {"hour": 5, "minute": 39}
